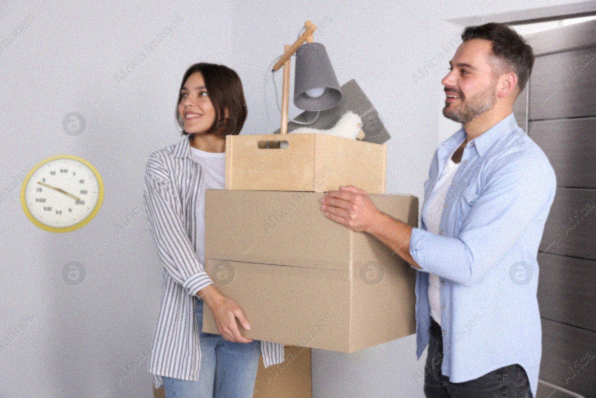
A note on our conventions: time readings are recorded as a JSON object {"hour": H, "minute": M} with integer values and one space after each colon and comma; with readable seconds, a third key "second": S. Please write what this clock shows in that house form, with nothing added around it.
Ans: {"hour": 3, "minute": 48}
